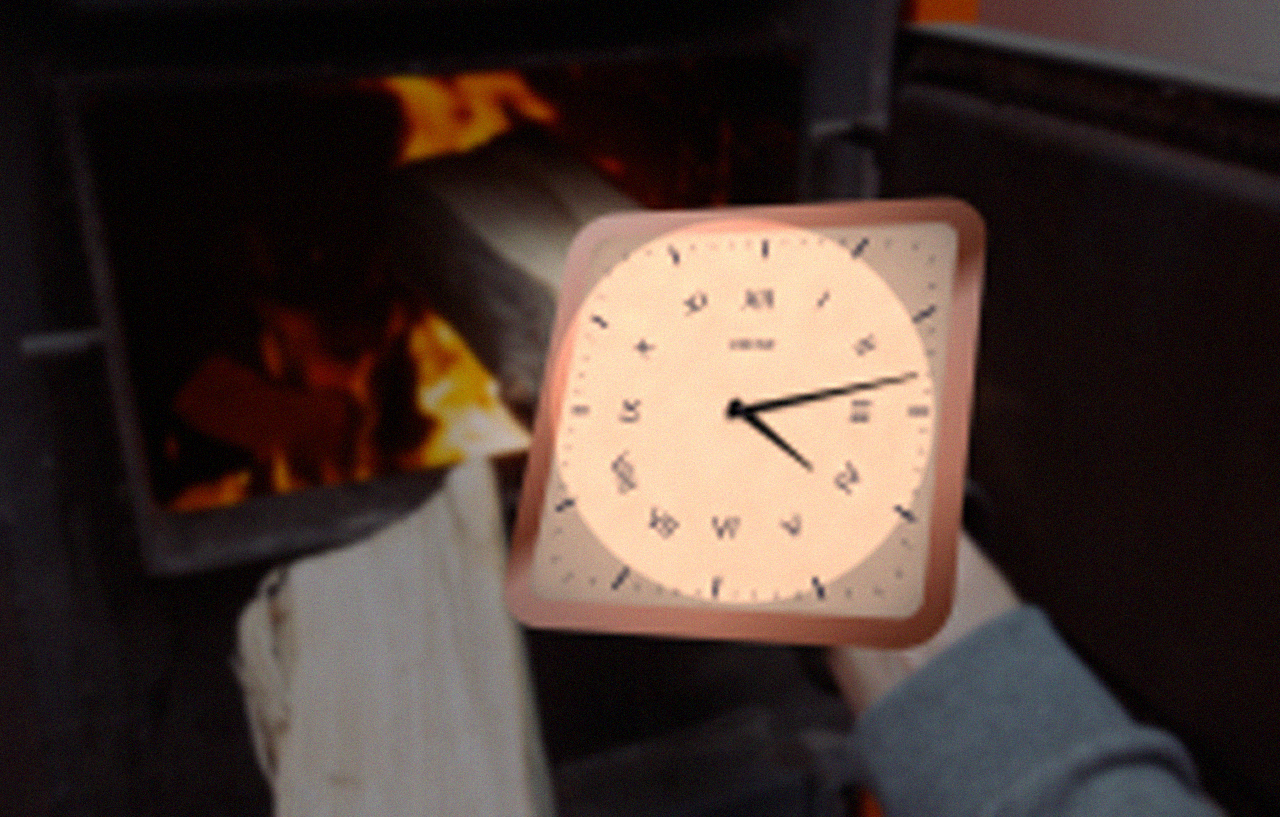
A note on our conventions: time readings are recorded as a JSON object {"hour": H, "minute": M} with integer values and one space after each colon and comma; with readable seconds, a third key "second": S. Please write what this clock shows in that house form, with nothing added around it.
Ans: {"hour": 4, "minute": 13}
